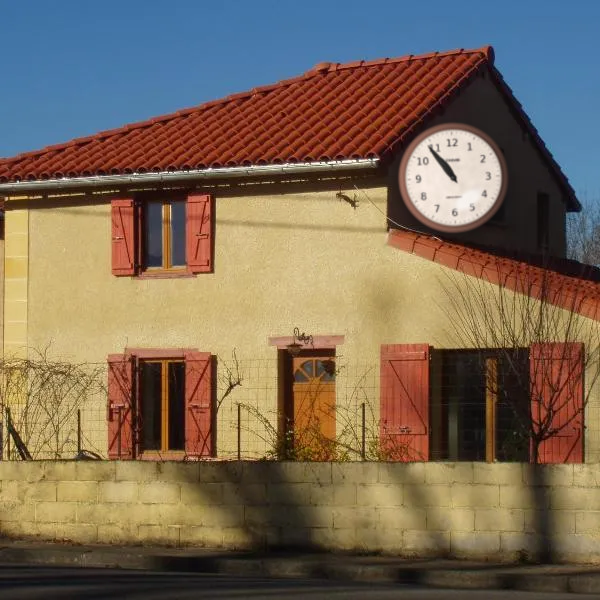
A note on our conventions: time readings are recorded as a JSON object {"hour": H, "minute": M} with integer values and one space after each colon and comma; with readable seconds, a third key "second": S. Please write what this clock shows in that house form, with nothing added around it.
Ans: {"hour": 10, "minute": 54}
